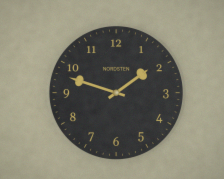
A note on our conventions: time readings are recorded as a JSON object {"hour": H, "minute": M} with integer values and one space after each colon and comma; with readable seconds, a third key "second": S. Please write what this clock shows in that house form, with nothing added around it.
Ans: {"hour": 1, "minute": 48}
